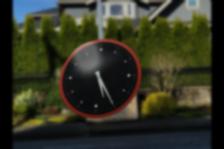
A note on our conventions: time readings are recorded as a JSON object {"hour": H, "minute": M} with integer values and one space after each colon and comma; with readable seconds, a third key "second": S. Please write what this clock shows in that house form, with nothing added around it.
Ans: {"hour": 5, "minute": 25}
